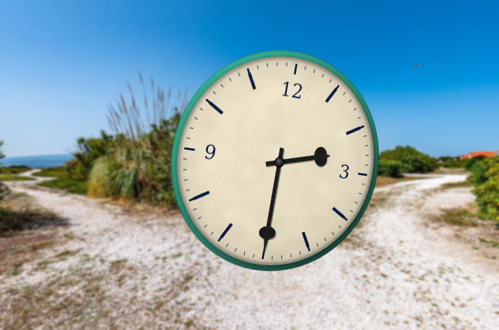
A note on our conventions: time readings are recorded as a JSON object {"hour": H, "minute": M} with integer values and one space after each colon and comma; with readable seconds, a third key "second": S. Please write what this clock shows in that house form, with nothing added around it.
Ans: {"hour": 2, "minute": 30}
